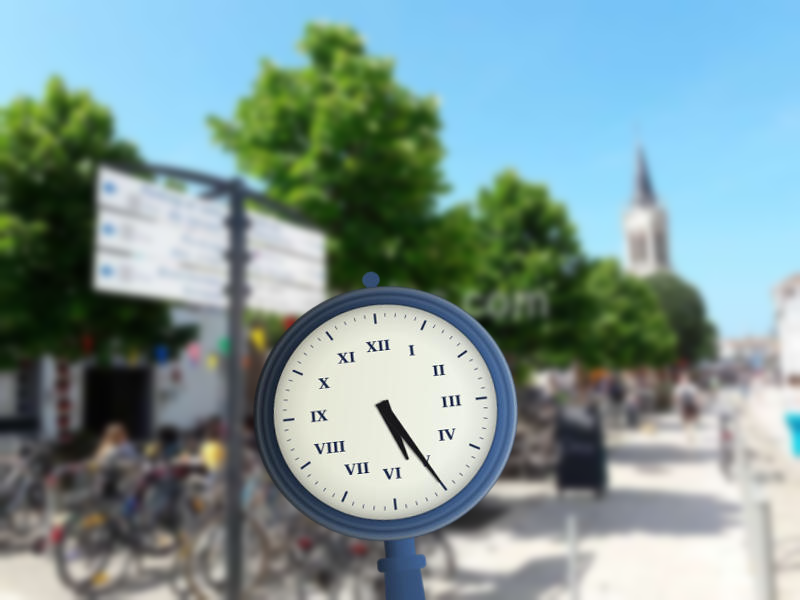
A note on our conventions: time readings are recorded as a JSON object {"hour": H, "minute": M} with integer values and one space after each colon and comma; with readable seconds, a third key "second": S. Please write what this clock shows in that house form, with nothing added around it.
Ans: {"hour": 5, "minute": 25}
